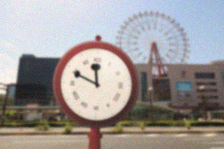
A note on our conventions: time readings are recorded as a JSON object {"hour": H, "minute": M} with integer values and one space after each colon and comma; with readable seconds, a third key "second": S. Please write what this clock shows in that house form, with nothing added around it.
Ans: {"hour": 11, "minute": 49}
